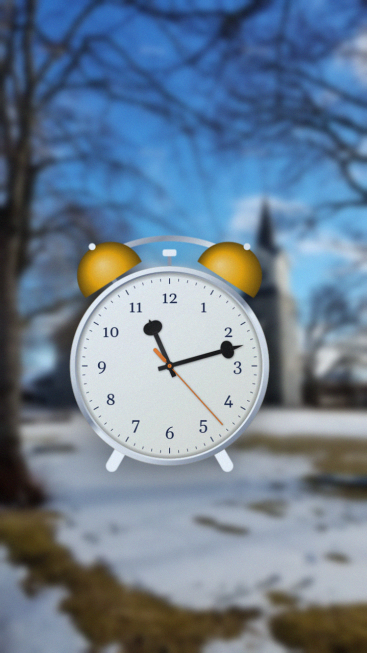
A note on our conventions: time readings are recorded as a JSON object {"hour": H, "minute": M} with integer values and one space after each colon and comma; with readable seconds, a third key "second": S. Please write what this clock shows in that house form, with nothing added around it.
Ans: {"hour": 11, "minute": 12, "second": 23}
